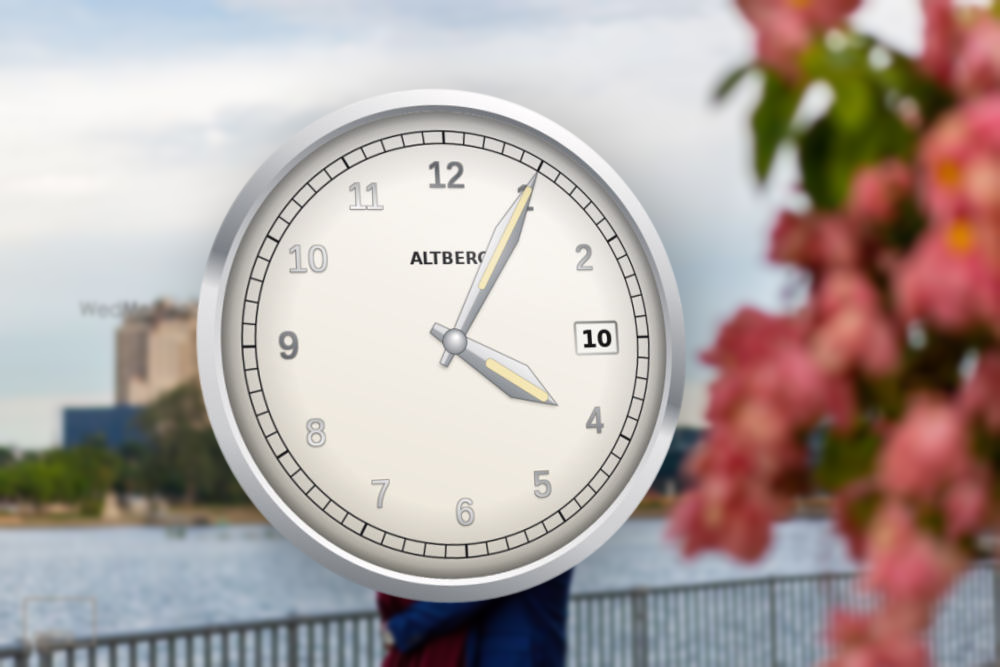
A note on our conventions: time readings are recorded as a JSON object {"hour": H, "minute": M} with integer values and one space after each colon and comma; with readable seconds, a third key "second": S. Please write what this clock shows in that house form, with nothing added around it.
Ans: {"hour": 4, "minute": 5}
